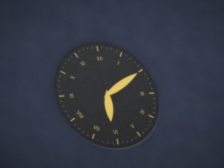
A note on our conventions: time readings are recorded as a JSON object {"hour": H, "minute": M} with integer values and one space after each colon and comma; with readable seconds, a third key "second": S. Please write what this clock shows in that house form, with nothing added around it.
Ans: {"hour": 6, "minute": 10}
